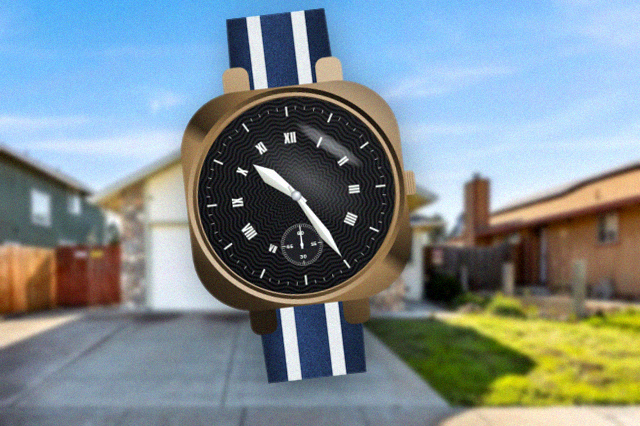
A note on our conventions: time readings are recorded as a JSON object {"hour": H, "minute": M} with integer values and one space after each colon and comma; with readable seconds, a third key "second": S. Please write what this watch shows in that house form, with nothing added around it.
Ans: {"hour": 10, "minute": 25}
